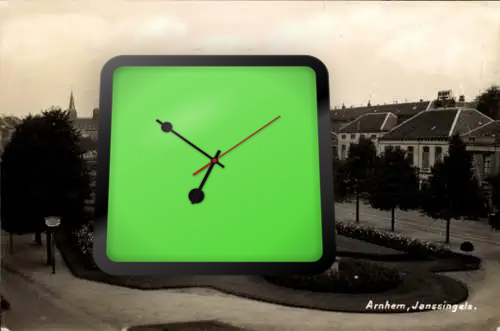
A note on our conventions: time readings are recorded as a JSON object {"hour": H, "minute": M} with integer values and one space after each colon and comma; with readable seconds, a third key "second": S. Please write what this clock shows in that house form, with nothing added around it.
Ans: {"hour": 6, "minute": 51, "second": 9}
